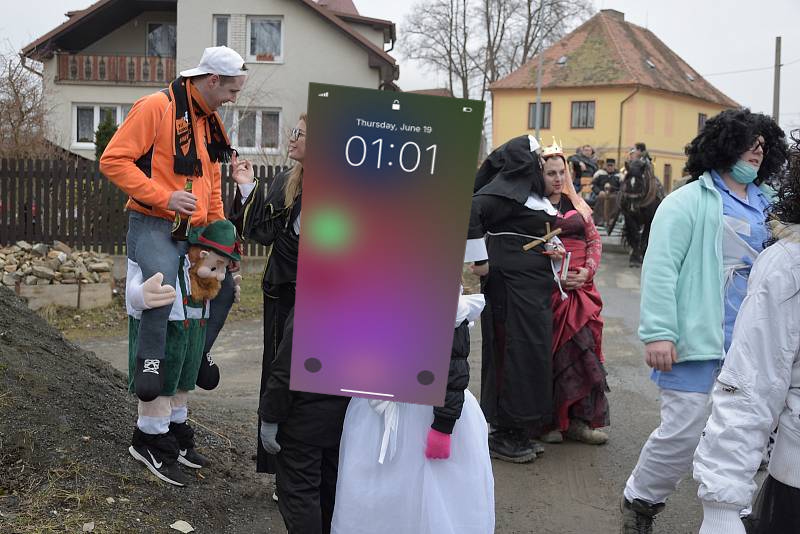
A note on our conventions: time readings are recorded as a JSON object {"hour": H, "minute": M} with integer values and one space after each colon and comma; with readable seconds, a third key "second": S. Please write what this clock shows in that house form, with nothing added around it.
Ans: {"hour": 1, "minute": 1}
